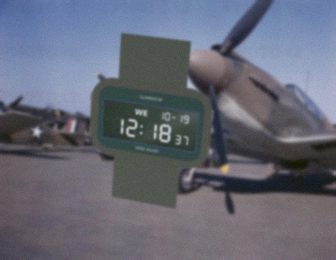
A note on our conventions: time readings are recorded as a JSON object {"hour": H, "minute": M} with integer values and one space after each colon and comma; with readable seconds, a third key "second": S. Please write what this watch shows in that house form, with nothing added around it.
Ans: {"hour": 12, "minute": 18}
